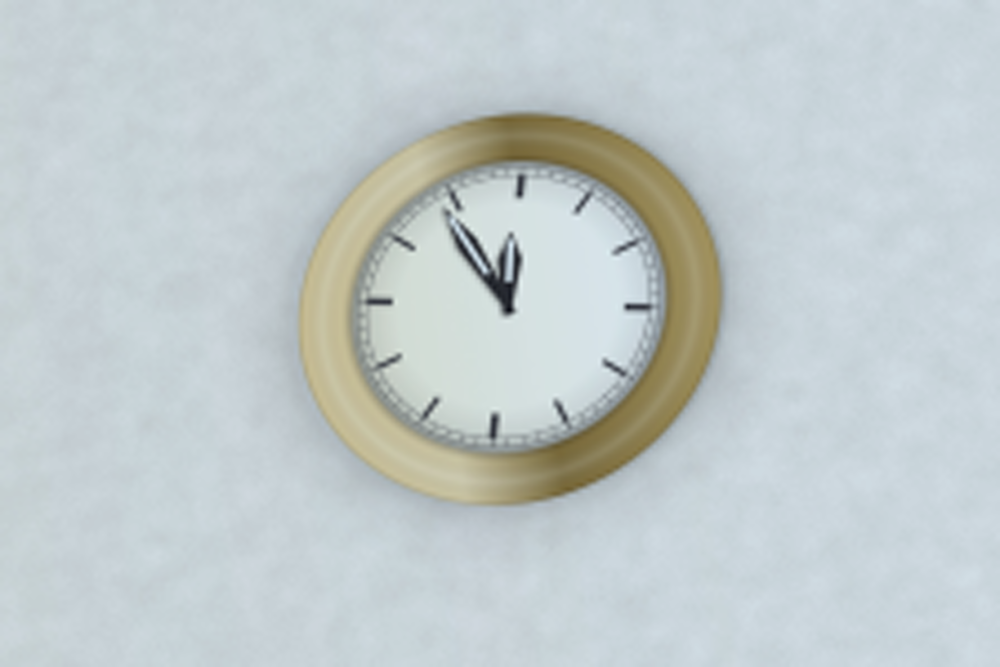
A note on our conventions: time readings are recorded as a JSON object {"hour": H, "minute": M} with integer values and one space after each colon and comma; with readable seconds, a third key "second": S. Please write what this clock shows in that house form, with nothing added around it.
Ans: {"hour": 11, "minute": 54}
